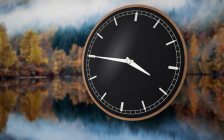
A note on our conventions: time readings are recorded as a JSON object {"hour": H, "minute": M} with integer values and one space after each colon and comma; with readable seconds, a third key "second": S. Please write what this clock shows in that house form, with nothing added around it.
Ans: {"hour": 3, "minute": 45}
